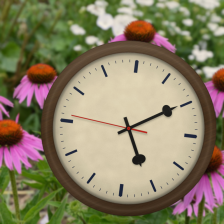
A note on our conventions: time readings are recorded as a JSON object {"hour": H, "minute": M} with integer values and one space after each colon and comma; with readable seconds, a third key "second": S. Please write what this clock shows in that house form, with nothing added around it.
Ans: {"hour": 5, "minute": 9, "second": 46}
